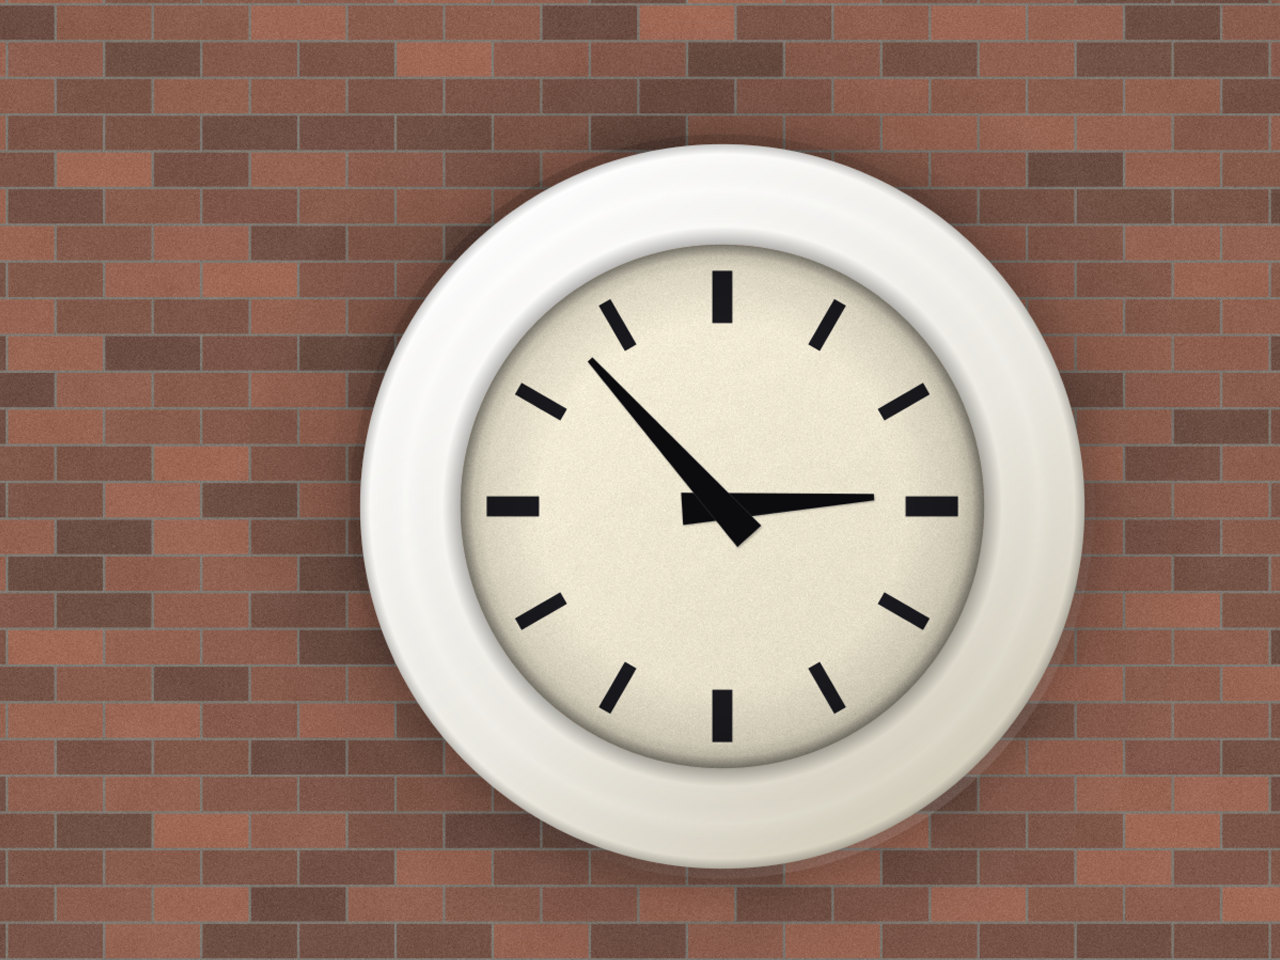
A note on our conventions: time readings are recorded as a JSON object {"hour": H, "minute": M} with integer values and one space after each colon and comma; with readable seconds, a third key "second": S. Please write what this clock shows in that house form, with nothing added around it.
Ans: {"hour": 2, "minute": 53}
